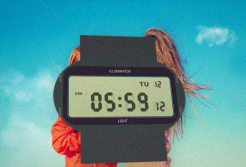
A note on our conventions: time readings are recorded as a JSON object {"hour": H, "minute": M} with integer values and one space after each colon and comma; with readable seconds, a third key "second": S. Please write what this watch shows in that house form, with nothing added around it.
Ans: {"hour": 5, "minute": 59, "second": 12}
